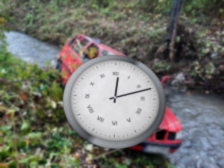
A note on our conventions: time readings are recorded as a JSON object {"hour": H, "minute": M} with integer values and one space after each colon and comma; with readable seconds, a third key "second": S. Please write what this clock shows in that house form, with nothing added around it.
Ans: {"hour": 12, "minute": 12}
